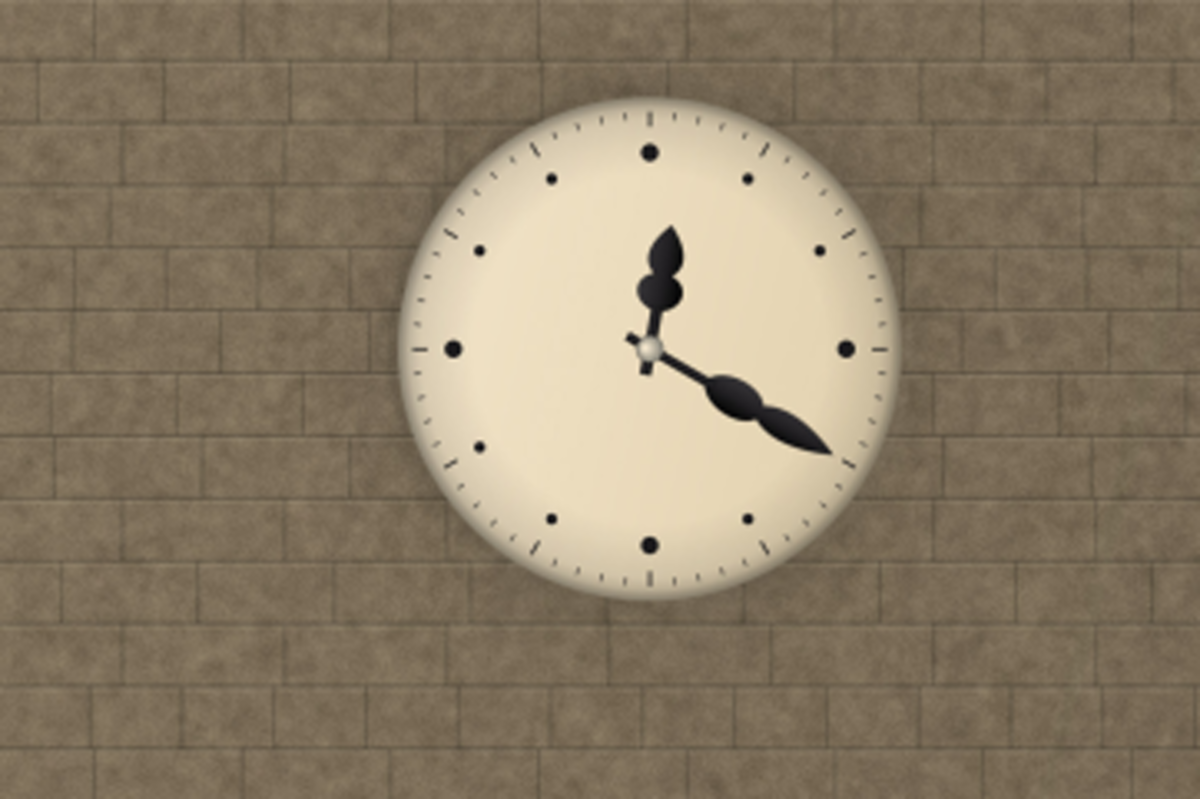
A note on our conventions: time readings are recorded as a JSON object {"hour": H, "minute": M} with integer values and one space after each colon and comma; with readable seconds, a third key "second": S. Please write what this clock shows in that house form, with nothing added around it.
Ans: {"hour": 12, "minute": 20}
